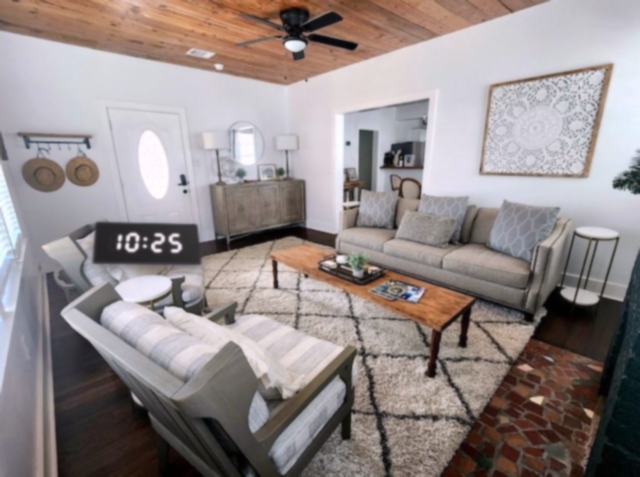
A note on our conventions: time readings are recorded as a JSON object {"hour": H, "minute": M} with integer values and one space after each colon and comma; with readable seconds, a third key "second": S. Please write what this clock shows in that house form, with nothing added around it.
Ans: {"hour": 10, "minute": 25}
